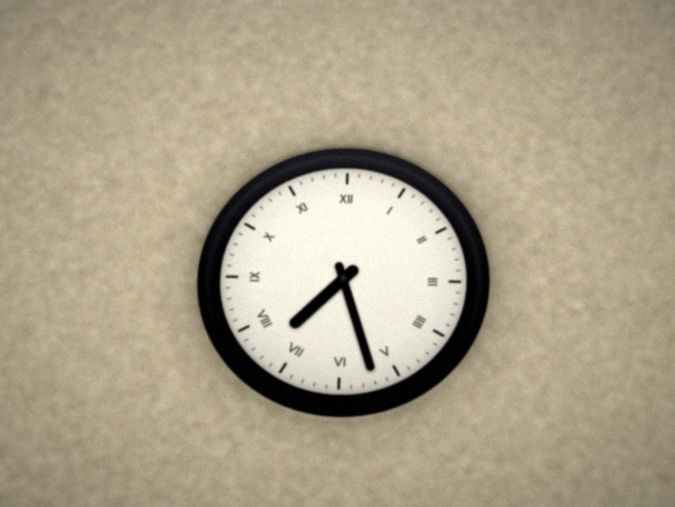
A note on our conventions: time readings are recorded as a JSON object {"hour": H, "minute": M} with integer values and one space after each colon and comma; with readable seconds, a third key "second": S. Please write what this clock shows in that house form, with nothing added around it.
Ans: {"hour": 7, "minute": 27}
